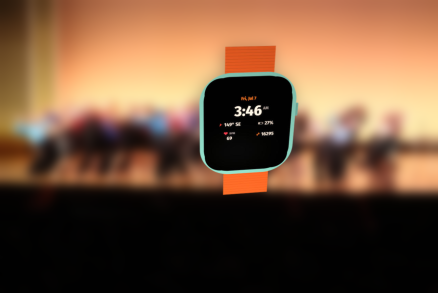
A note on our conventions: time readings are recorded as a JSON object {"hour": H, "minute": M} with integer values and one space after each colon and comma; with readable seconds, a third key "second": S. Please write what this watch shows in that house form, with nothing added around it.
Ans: {"hour": 3, "minute": 46}
